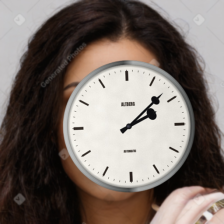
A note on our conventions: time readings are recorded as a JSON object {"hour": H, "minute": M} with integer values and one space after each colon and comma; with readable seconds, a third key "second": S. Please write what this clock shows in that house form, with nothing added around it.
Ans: {"hour": 2, "minute": 8}
